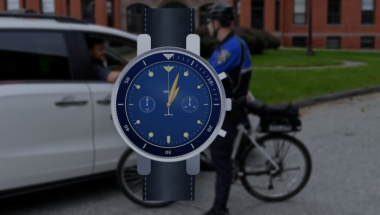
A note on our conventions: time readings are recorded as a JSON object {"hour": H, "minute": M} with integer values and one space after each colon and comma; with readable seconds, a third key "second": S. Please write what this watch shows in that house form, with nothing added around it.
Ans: {"hour": 1, "minute": 3}
